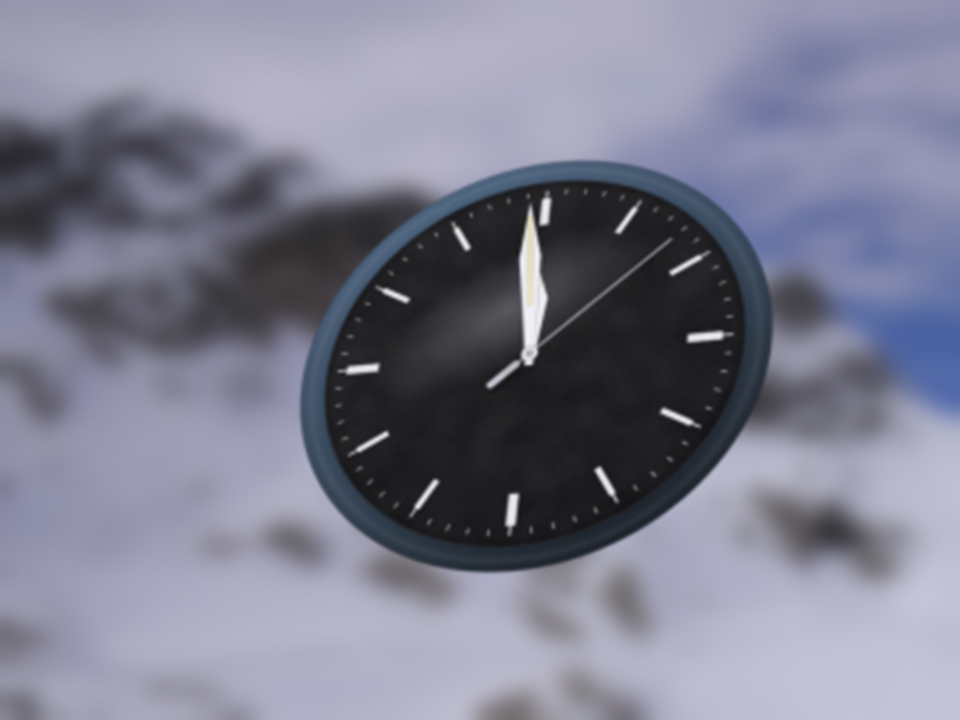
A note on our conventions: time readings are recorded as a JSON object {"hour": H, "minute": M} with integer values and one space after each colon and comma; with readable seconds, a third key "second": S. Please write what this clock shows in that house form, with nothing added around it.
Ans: {"hour": 11, "minute": 59, "second": 8}
